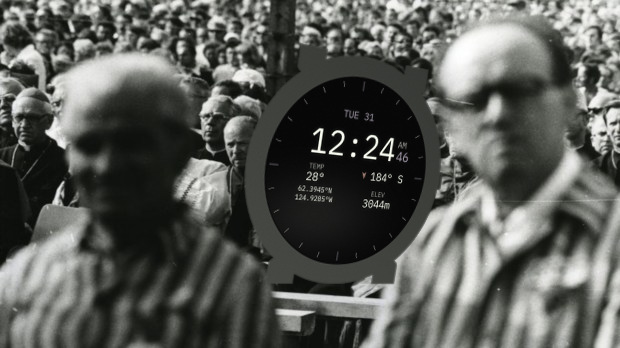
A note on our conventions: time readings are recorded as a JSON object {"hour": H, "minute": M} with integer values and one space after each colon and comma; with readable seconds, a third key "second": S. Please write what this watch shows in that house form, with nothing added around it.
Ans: {"hour": 12, "minute": 24, "second": 46}
